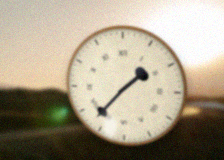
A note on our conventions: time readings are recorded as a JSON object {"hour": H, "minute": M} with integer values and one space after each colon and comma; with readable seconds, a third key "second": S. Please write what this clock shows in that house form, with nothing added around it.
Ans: {"hour": 1, "minute": 37}
